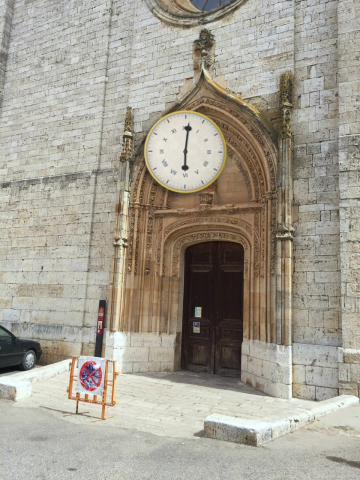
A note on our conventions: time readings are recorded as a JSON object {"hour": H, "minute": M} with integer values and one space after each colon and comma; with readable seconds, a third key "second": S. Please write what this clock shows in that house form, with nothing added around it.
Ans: {"hour": 6, "minute": 1}
